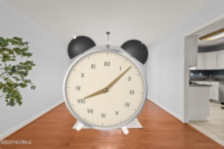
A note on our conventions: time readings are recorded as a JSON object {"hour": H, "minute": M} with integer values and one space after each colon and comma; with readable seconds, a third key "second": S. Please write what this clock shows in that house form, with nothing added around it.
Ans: {"hour": 8, "minute": 7}
